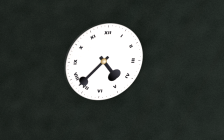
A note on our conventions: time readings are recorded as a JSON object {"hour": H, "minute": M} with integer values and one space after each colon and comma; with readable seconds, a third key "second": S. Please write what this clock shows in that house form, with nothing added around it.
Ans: {"hour": 4, "minute": 37}
